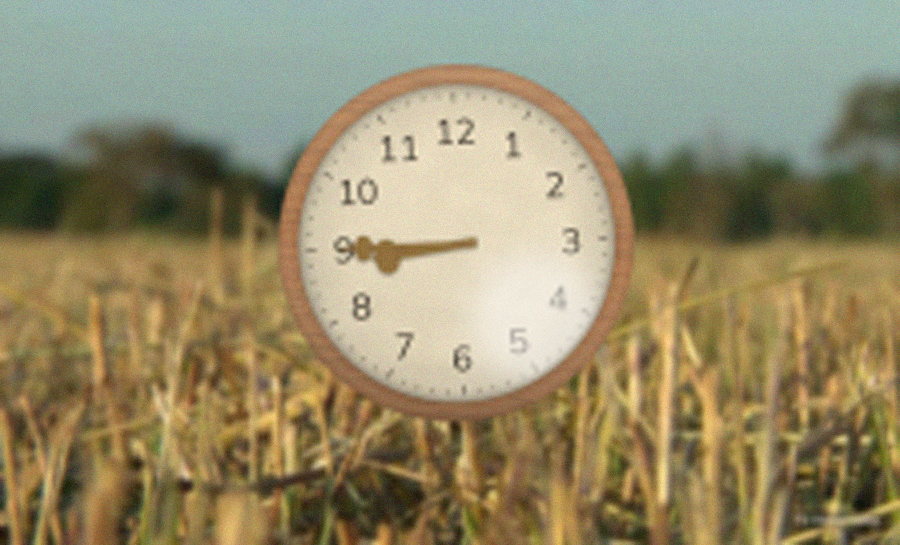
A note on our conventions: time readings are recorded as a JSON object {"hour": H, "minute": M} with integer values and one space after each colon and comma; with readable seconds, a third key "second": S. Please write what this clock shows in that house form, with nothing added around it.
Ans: {"hour": 8, "minute": 45}
